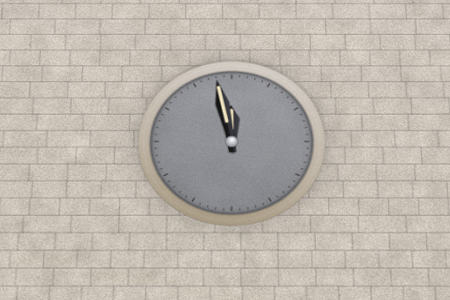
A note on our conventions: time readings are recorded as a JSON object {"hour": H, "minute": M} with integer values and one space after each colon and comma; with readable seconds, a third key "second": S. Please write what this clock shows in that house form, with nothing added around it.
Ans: {"hour": 11, "minute": 58}
